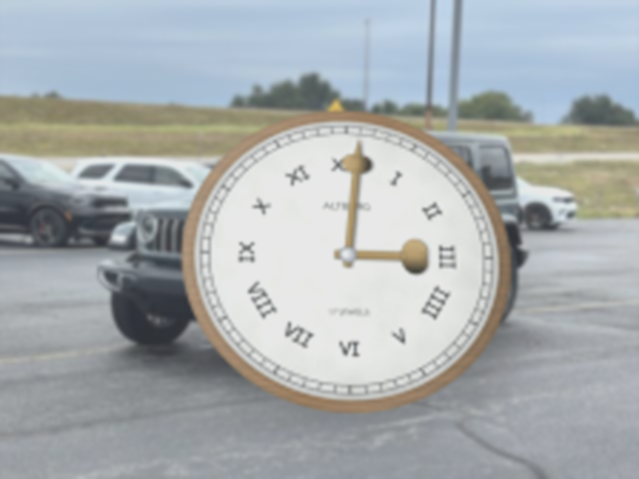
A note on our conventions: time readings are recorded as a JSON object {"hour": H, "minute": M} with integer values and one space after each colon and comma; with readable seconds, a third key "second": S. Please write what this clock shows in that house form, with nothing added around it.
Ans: {"hour": 3, "minute": 1}
